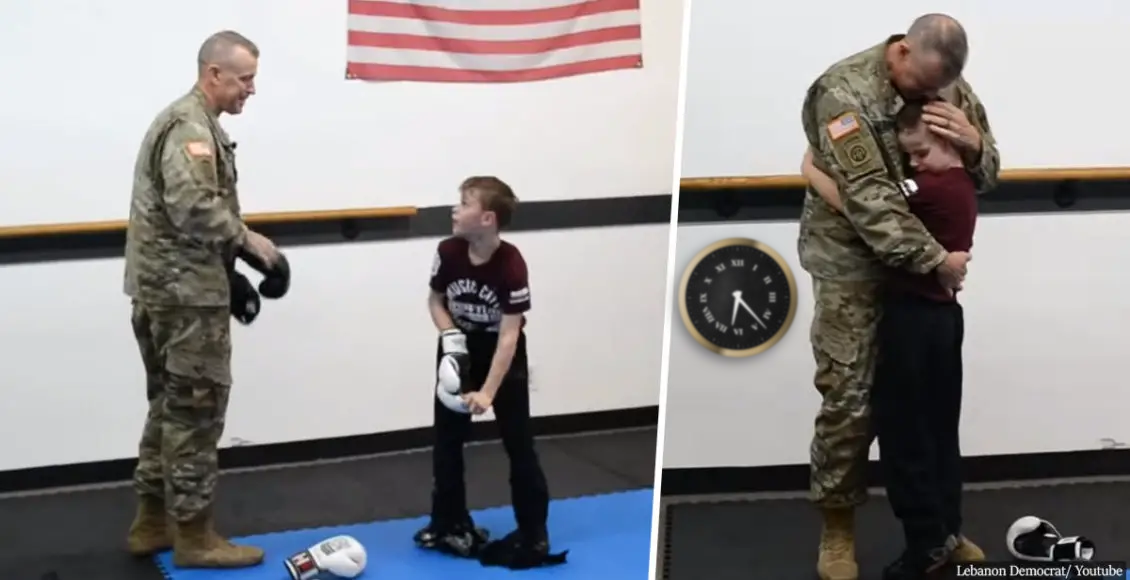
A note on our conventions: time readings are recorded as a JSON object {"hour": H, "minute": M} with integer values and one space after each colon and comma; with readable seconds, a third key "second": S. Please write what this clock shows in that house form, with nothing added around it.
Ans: {"hour": 6, "minute": 23}
